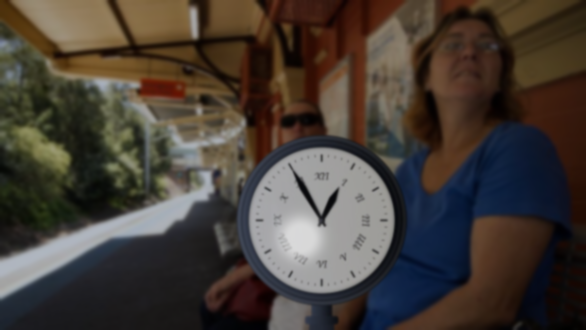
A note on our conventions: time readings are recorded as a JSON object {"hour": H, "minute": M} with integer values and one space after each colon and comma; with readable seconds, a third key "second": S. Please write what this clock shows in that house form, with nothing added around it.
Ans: {"hour": 12, "minute": 55}
